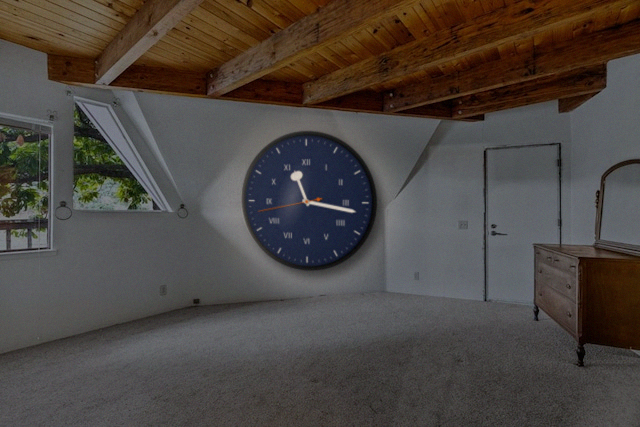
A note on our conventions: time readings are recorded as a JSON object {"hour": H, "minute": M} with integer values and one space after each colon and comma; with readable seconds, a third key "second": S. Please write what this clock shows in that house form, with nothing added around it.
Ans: {"hour": 11, "minute": 16, "second": 43}
